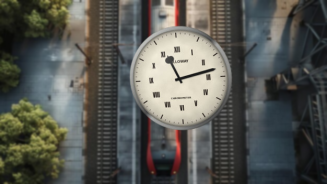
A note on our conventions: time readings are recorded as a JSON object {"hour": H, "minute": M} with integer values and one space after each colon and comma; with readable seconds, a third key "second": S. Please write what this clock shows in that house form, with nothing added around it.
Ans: {"hour": 11, "minute": 13}
